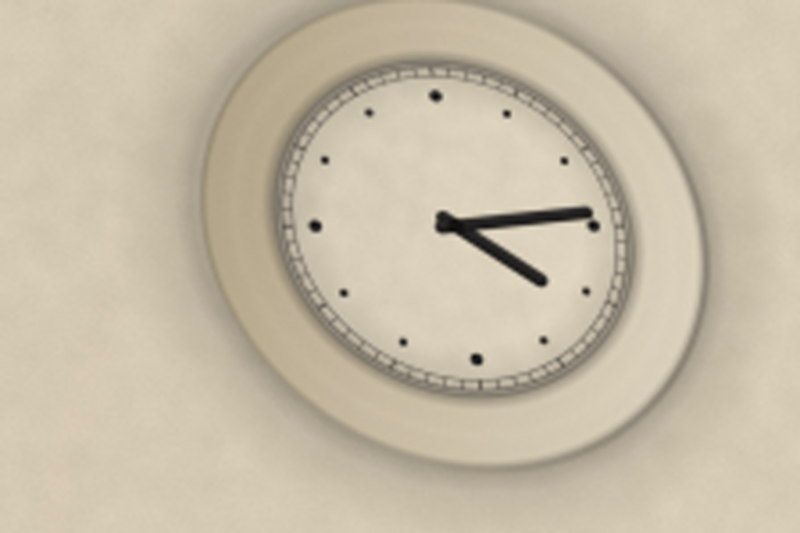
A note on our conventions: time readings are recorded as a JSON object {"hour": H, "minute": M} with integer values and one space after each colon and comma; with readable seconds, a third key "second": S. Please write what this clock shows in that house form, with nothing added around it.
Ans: {"hour": 4, "minute": 14}
